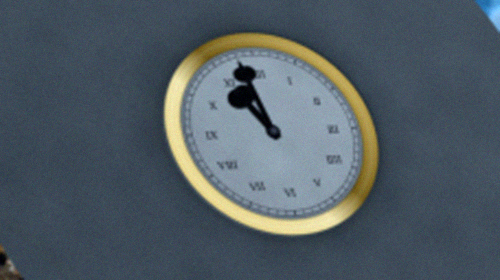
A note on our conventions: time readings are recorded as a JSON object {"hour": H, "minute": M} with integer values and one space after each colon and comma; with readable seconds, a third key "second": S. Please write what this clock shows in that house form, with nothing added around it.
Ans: {"hour": 10, "minute": 58}
